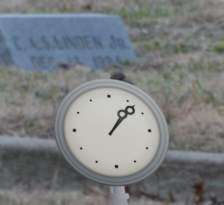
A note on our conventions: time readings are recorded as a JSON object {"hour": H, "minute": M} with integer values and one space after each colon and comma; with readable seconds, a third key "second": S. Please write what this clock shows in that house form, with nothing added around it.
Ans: {"hour": 1, "minute": 7}
